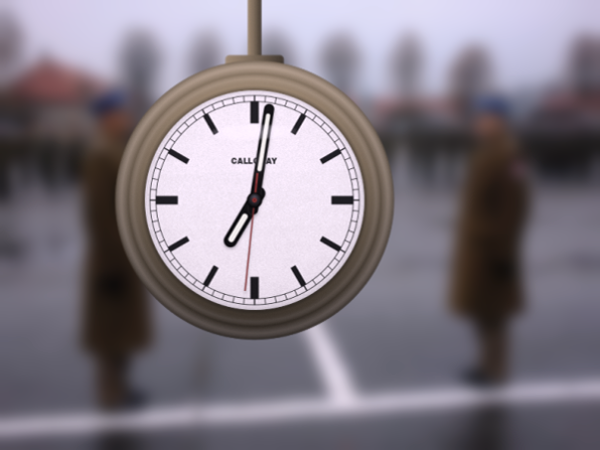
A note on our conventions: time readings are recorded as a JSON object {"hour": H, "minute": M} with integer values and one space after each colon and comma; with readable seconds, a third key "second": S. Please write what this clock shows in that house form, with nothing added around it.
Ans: {"hour": 7, "minute": 1, "second": 31}
